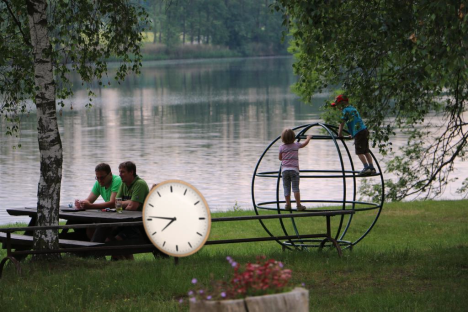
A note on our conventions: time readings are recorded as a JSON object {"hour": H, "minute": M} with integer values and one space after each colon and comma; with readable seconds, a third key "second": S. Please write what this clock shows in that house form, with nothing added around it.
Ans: {"hour": 7, "minute": 46}
